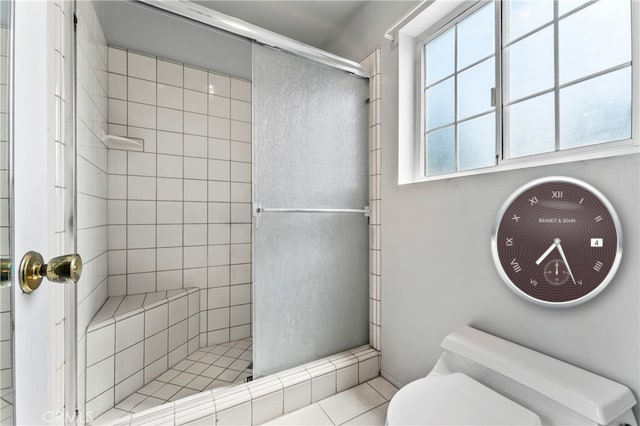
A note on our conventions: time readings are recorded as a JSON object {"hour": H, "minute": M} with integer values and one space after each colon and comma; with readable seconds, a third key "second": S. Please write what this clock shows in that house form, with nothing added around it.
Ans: {"hour": 7, "minute": 26}
